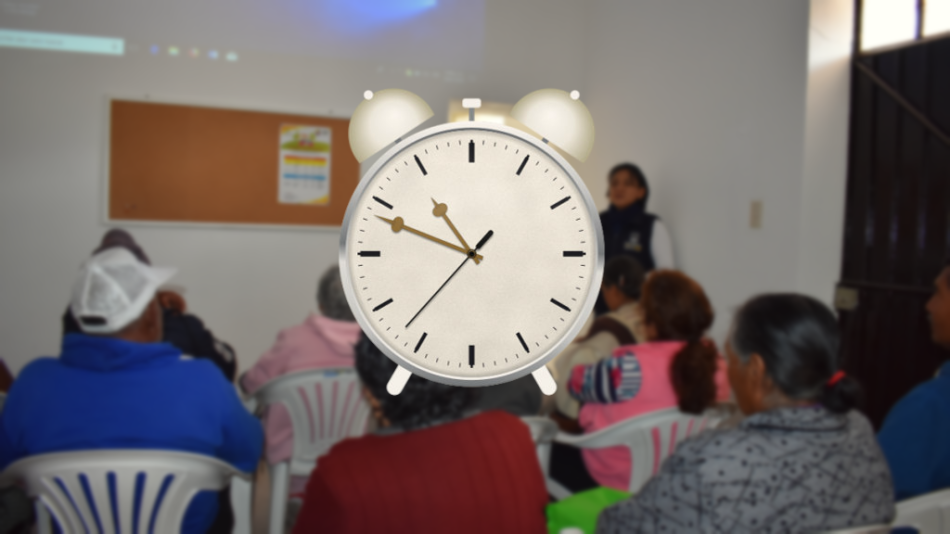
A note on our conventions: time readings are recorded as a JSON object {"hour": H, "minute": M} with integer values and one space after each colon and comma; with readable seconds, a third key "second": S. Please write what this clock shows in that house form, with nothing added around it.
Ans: {"hour": 10, "minute": 48, "second": 37}
